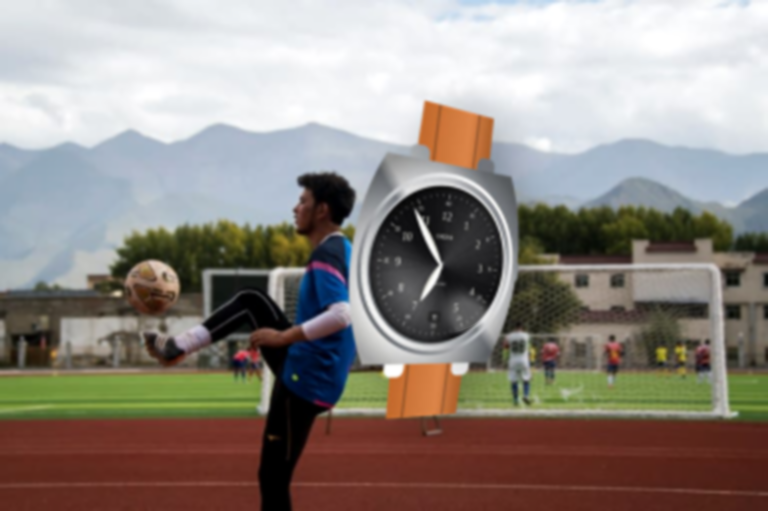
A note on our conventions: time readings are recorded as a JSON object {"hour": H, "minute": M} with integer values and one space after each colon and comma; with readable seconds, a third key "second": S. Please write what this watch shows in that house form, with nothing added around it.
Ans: {"hour": 6, "minute": 54}
